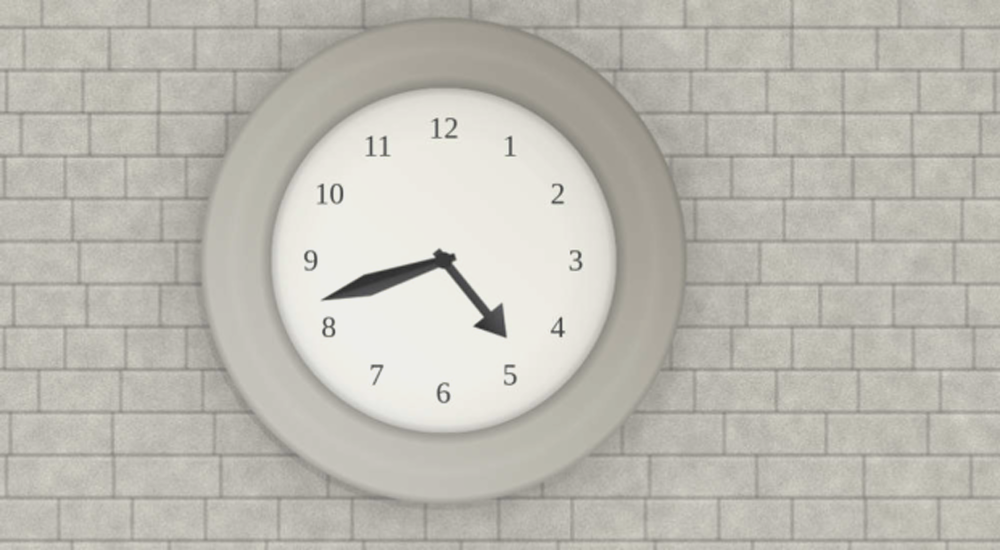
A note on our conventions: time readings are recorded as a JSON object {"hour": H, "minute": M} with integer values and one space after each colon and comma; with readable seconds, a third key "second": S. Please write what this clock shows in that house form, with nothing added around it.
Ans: {"hour": 4, "minute": 42}
